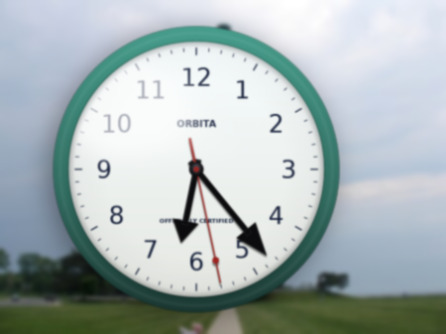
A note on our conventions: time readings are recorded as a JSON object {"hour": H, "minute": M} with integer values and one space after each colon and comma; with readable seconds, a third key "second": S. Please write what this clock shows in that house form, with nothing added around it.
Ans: {"hour": 6, "minute": 23, "second": 28}
